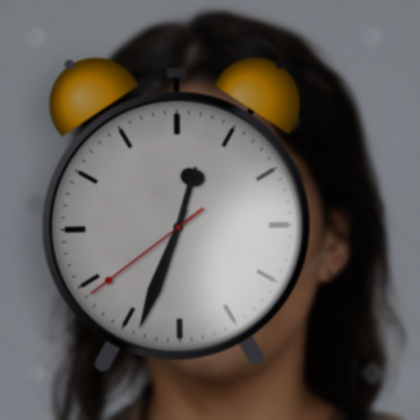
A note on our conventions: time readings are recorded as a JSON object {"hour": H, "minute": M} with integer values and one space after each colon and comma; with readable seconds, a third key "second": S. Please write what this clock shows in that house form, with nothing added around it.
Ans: {"hour": 12, "minute": 33, "second": 39}
